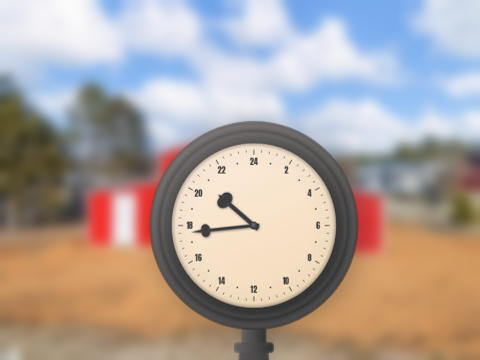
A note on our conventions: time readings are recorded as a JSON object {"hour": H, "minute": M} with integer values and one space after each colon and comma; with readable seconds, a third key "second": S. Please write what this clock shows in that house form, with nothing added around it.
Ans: {"hour": 20, "minute": 44}
